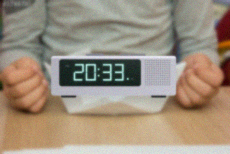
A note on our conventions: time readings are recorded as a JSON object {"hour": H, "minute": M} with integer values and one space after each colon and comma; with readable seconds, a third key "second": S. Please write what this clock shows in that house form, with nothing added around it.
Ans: {"hour": 20, "minute": 33}
